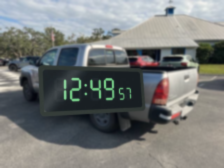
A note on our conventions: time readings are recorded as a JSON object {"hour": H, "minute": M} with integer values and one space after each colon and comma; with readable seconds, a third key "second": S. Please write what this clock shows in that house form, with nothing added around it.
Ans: {"hour": 12, "minute": 49, "second": 57}
